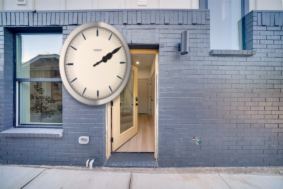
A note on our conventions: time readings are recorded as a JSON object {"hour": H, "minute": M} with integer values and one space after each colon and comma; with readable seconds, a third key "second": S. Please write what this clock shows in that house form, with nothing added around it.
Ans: {"hour": 2, "minute": 10}
